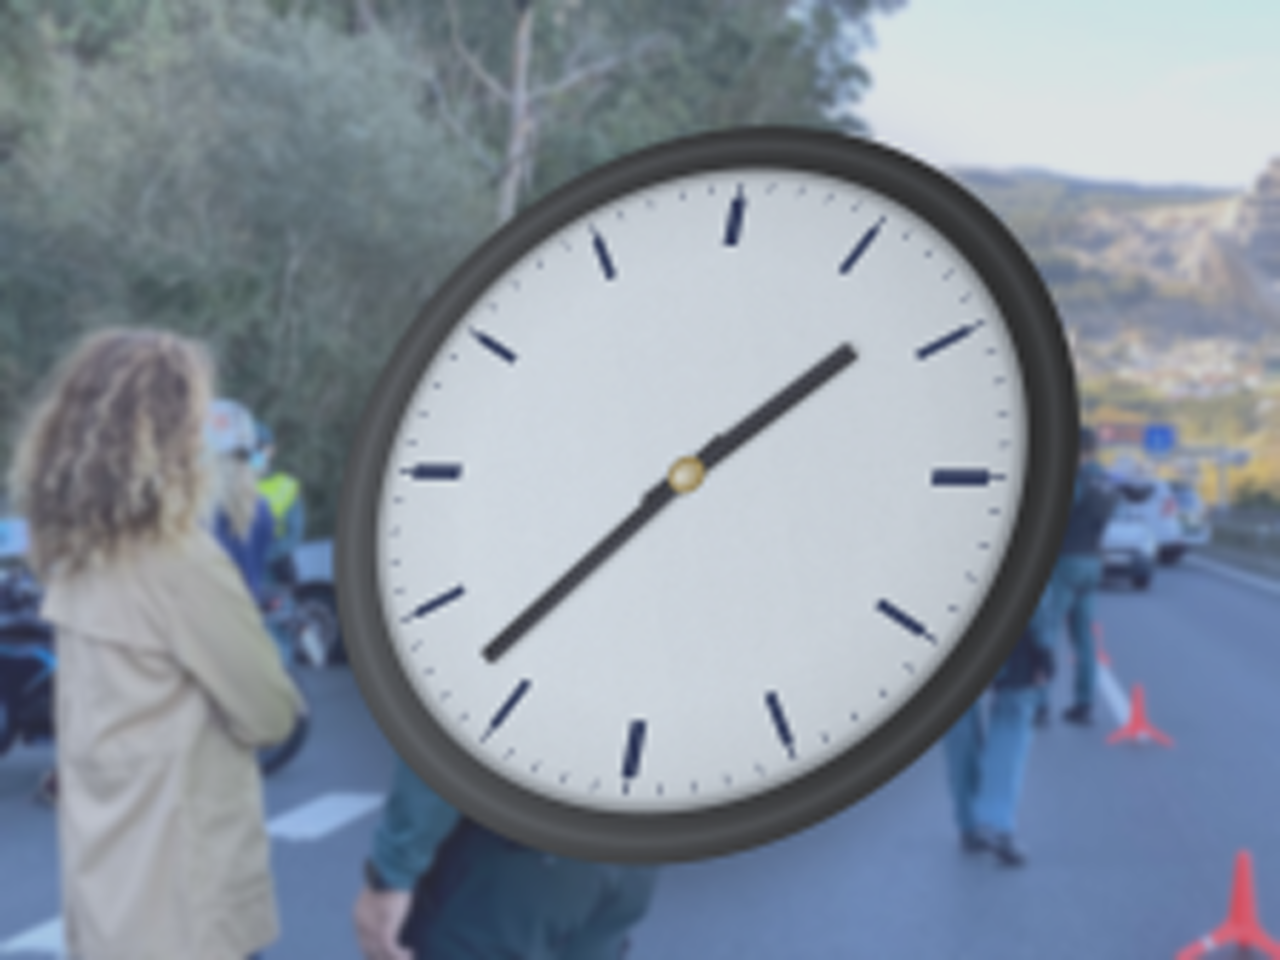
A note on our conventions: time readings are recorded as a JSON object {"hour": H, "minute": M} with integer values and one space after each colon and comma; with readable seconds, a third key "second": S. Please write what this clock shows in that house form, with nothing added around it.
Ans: {"hour": 1, "minute": 37}
